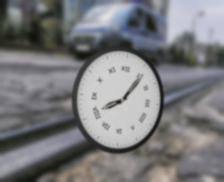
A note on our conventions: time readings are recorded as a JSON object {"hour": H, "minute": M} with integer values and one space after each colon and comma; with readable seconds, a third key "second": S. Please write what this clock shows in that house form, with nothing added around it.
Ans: {"hour": 8, "minute": 6}
